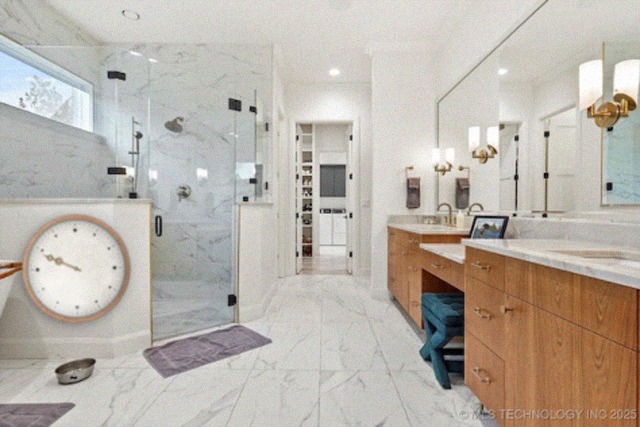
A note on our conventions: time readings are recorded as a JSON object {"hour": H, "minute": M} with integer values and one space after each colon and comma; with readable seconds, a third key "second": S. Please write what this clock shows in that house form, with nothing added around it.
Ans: {"hour": 9, "minute": 49}
